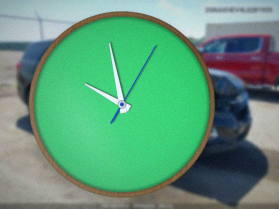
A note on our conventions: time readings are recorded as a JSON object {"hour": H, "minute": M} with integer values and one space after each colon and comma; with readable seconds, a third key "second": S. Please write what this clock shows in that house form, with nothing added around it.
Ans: {"hour": 9, "minute": 58, "second": 5}
